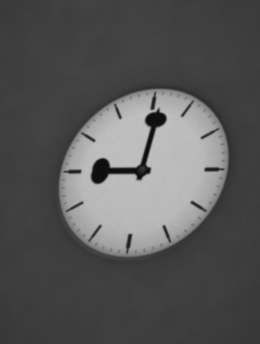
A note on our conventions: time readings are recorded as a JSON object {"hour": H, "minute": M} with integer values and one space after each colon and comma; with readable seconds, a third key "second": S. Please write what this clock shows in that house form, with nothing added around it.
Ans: {"hour": 9, "minute": 1}
